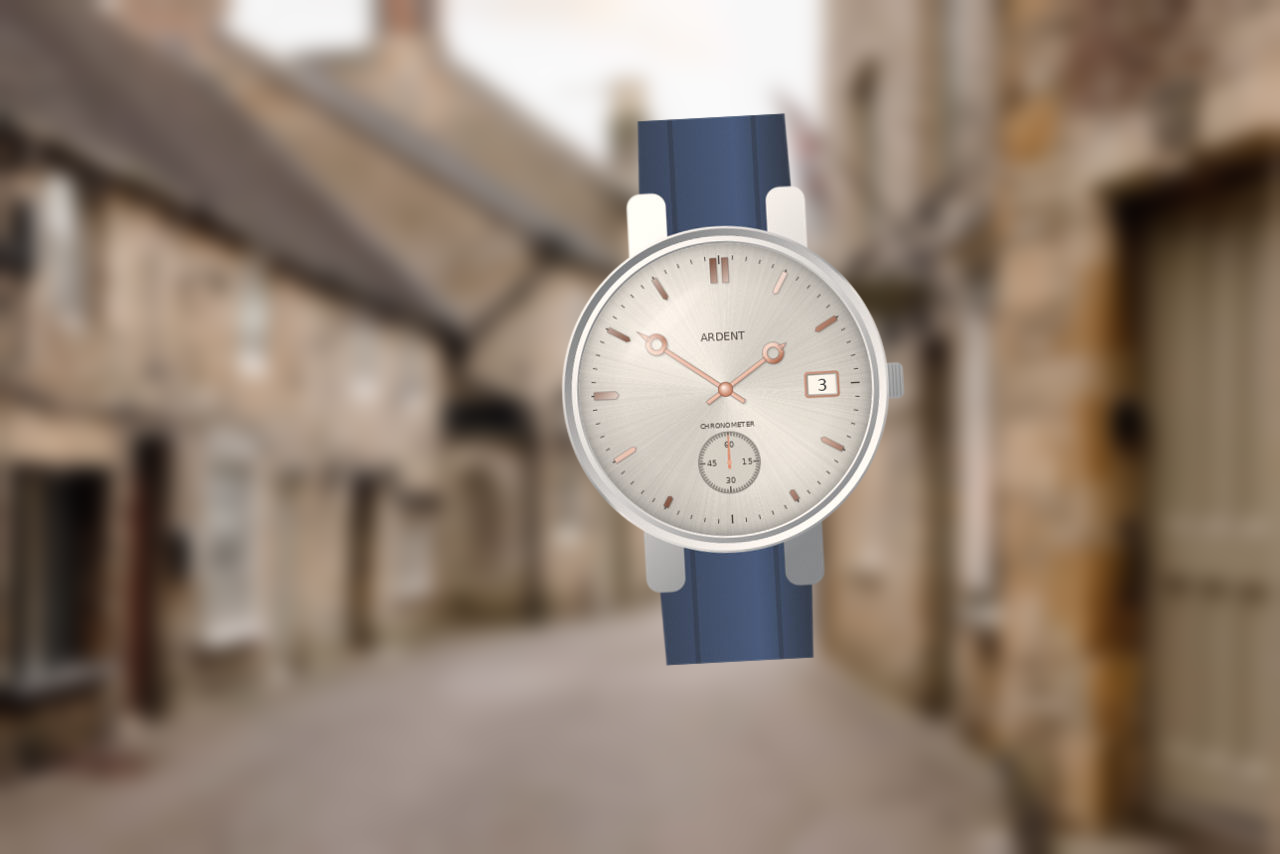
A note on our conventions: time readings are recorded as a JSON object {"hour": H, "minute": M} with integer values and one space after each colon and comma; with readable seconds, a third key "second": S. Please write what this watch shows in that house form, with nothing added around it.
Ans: {"hour": 1, "minute": 51}
